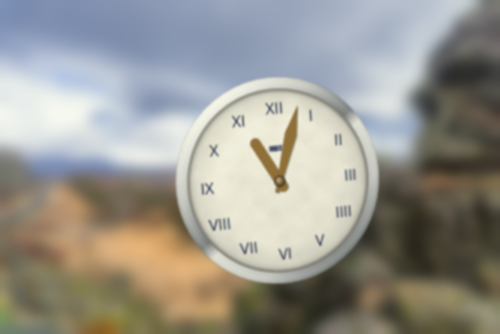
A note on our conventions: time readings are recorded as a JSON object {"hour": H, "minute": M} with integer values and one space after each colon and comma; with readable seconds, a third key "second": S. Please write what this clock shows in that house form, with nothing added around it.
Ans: {"hour": 11, "minute": 3}
